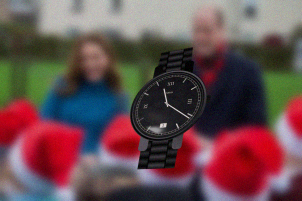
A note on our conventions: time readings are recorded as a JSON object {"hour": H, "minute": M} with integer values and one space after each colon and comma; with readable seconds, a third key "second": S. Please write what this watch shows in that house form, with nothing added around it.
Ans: {"hour": 11, "minute": 21}
